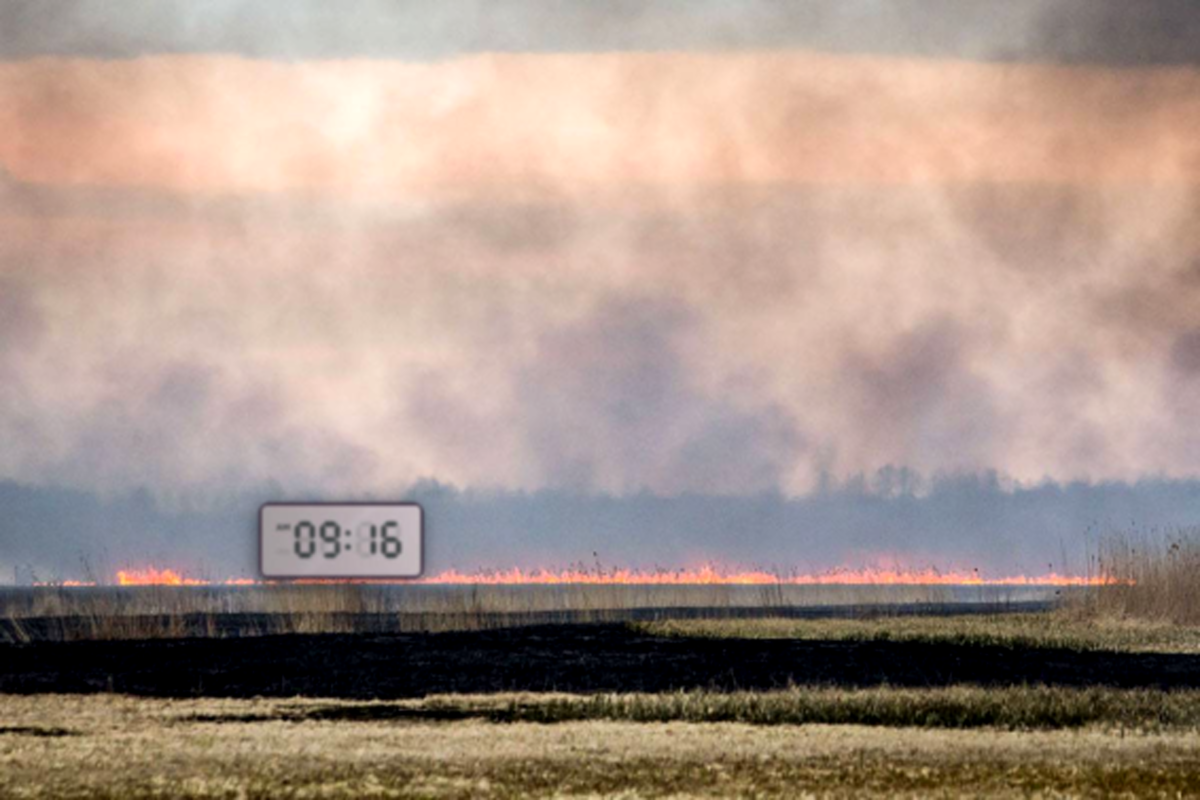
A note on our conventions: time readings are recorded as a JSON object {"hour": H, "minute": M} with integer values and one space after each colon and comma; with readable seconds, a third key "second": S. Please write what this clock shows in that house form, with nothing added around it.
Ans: {"hour": 9, "minute": 16}
